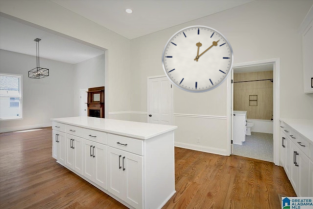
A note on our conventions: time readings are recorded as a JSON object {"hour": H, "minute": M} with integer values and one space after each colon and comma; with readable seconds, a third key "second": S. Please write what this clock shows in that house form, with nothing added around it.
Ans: {"hour": 12, "minute": 8}
